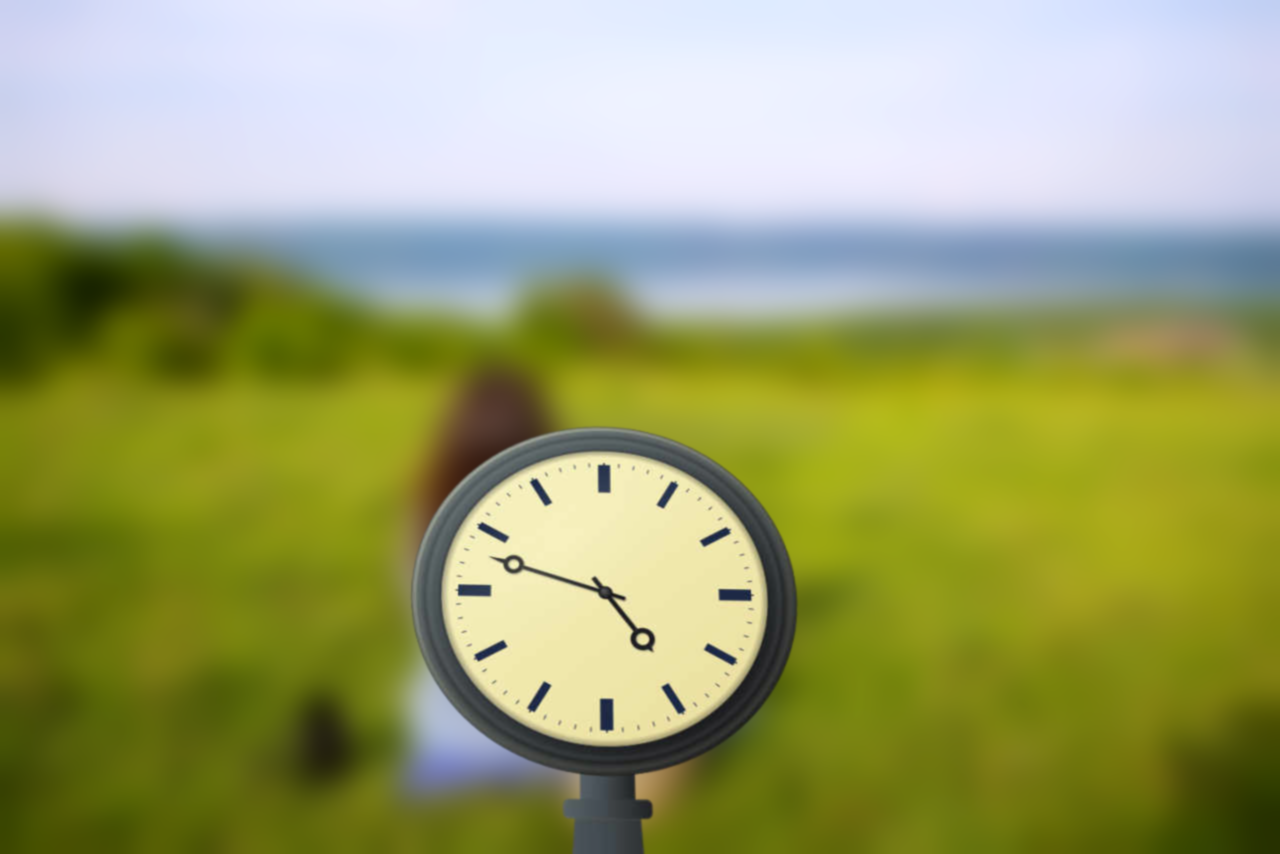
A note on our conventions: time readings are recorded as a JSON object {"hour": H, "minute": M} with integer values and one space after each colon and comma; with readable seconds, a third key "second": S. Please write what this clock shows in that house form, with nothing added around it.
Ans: {"hour": 4, "minute": 48}
